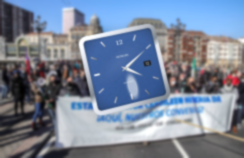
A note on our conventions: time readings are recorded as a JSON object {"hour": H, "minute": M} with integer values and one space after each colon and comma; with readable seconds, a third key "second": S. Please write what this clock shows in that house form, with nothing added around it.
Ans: {"hour": 4, "minute": 10}
